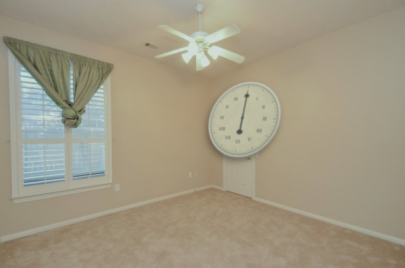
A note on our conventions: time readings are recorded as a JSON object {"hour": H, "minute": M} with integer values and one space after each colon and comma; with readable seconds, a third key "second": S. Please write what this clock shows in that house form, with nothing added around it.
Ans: {"hour": 6, "minute": 0}
